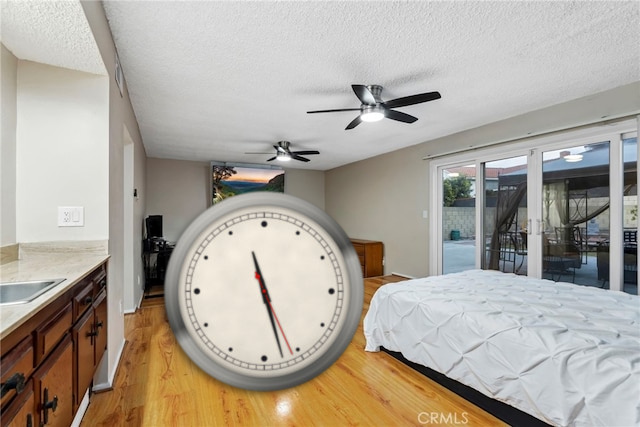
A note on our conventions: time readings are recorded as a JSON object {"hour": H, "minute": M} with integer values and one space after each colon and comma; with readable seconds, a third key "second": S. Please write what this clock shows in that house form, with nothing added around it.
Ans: {"hour": 11, "minute": 27, "second": 26}
